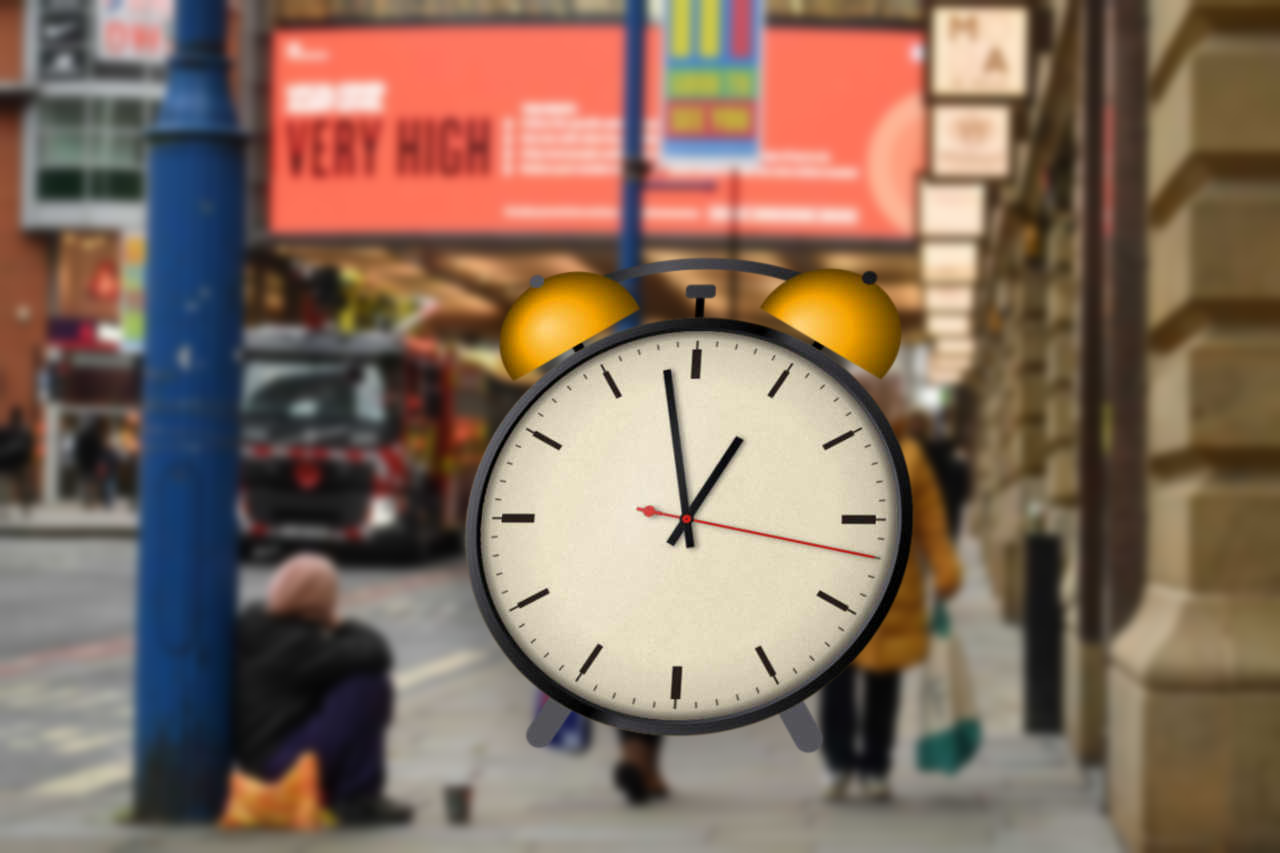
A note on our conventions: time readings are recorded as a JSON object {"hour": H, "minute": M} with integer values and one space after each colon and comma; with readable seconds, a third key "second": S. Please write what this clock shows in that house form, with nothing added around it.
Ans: {"hour": 12, "minute": 58, "second": 17}
